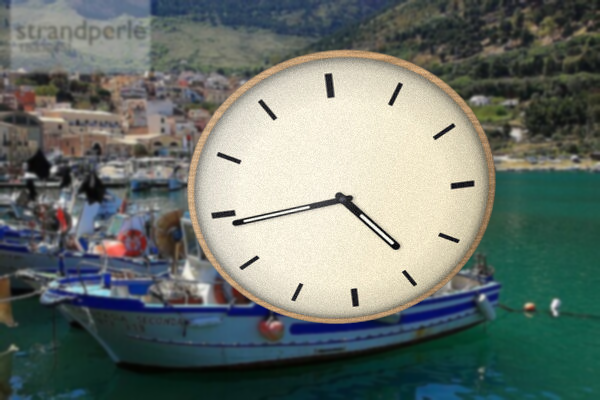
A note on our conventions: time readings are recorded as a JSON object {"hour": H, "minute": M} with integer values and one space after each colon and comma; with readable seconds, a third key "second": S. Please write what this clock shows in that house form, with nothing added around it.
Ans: {"hour": 4, "minute": 44}
